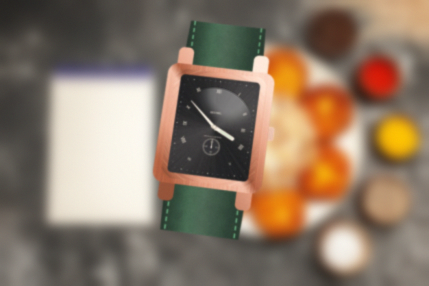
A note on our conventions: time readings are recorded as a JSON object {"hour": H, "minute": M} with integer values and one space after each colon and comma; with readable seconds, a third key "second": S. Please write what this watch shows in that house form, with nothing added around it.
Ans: {"hour": 3, "minute": 52}
